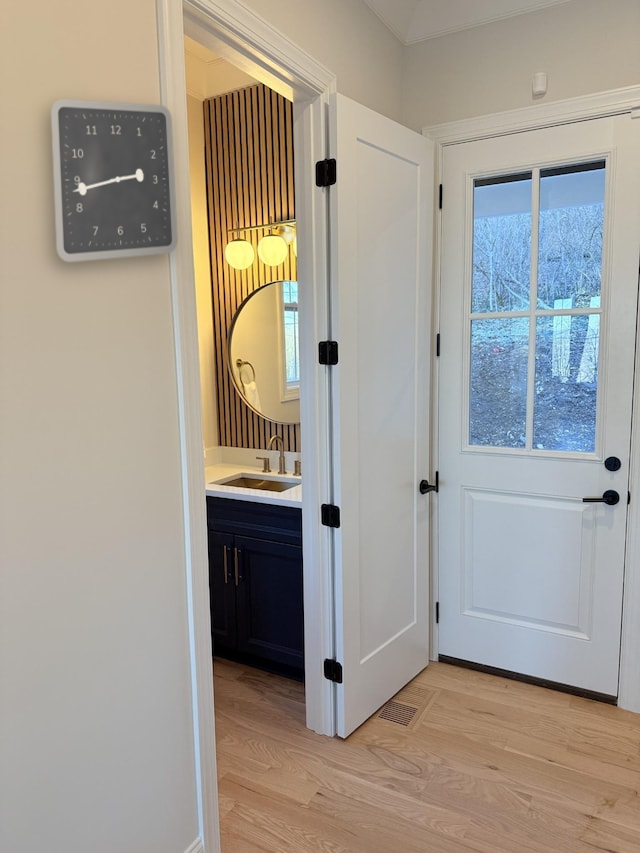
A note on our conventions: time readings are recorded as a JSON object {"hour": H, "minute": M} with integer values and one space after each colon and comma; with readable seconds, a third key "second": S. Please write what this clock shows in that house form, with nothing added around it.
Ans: {"hour": 2, "minute": 43}
